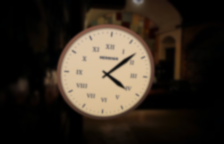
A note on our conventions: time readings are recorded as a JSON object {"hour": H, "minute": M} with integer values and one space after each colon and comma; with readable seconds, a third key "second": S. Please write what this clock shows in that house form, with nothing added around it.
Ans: {"hour": 4, "minute": 8}
